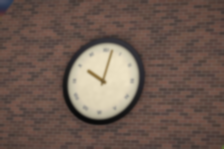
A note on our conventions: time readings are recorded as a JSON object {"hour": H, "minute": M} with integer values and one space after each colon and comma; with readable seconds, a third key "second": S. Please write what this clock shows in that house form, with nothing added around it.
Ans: {"hour": 10, "minute": 2}
